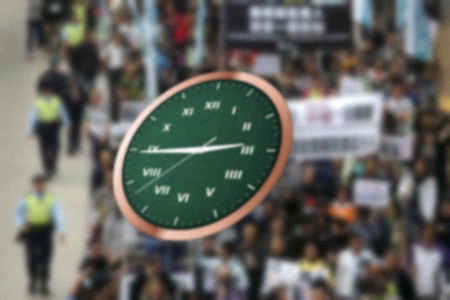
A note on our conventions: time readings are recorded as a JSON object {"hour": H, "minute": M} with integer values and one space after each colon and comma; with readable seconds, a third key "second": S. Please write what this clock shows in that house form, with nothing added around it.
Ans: {"hour": 2, "minute": 44, "second": 38}
